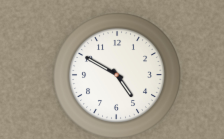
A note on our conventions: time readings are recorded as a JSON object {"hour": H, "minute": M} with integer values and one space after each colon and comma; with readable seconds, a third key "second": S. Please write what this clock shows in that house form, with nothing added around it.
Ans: {"hour": 4, "minute": 50}
